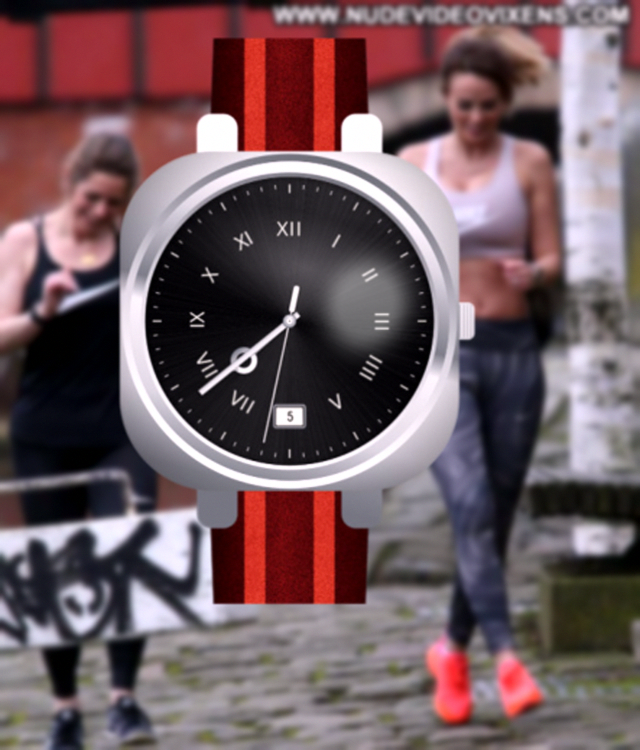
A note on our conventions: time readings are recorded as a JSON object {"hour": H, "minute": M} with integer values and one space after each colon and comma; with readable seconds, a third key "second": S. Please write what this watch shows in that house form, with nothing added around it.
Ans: {"hour": 7, "minute": 38, "second": 32}
